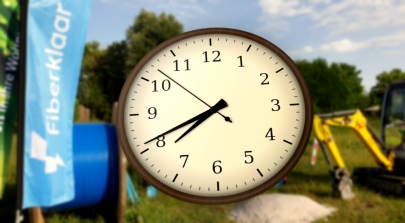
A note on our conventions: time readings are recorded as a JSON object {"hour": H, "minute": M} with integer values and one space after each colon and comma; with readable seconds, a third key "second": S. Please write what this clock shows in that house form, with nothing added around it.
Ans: {"hour": 7, "minute": 40, "second": 52}
